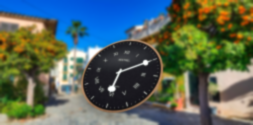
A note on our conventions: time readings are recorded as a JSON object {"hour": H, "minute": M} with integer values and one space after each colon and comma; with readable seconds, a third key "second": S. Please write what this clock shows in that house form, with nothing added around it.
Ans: {"hour": 6, "minute": 10}
